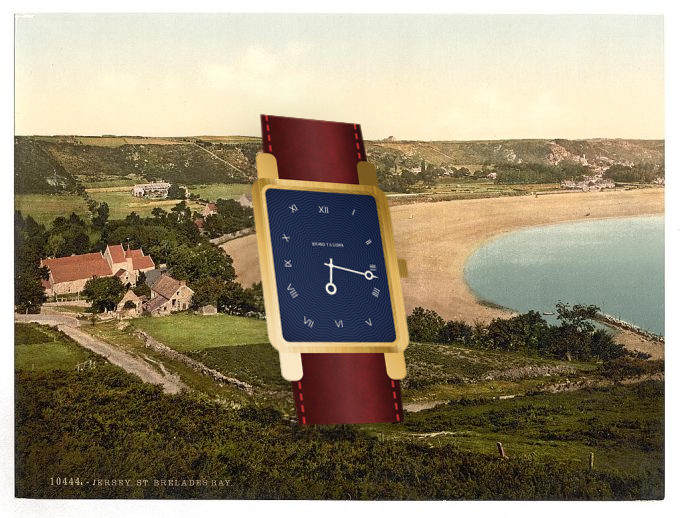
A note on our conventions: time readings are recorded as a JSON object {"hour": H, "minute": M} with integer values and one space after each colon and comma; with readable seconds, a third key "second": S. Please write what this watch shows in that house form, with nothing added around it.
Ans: {"hour": 6, "minute": 17}
